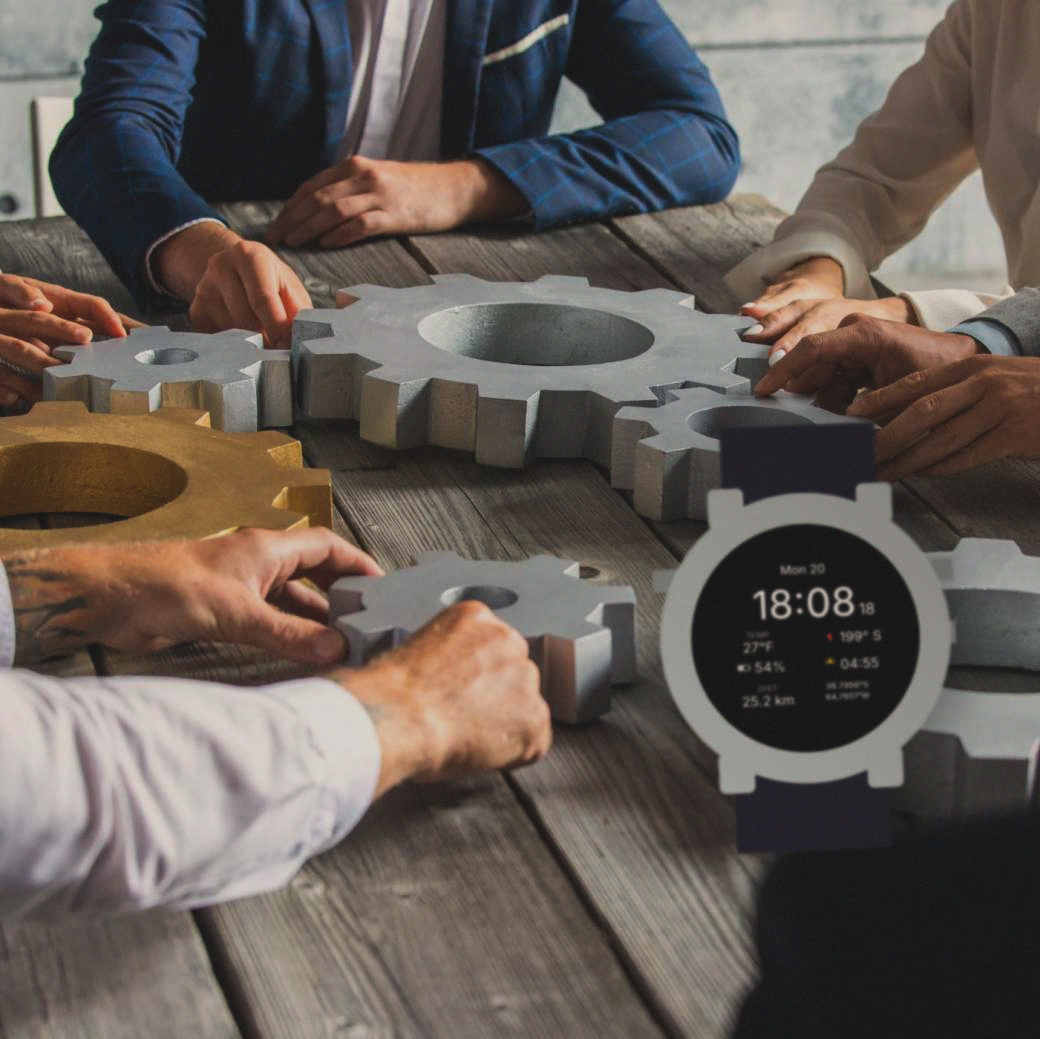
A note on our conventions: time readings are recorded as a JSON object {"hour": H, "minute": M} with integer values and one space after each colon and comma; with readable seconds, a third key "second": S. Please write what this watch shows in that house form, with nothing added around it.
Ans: {"hour": 18, "minute": 8, "second": 18}
